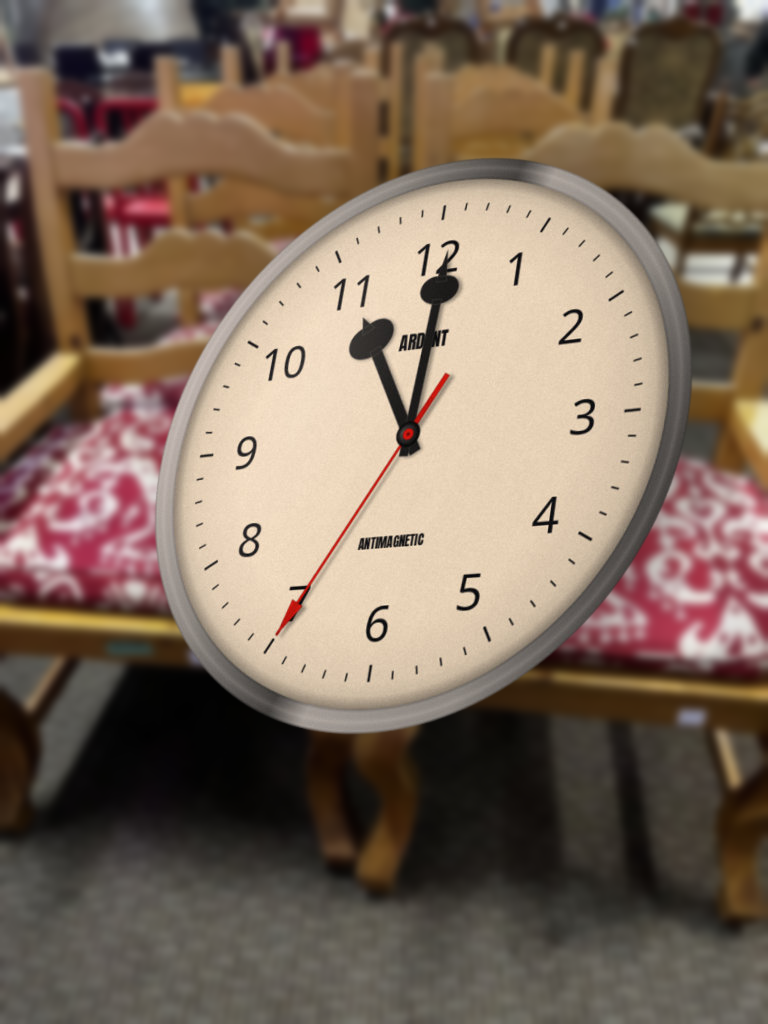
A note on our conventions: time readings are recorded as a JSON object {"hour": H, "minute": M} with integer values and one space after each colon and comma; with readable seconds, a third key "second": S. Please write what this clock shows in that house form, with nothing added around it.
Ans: {"hour": 11, "minute": 0, "second": 35}
